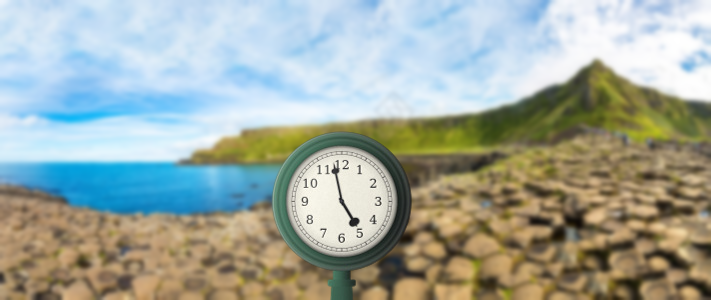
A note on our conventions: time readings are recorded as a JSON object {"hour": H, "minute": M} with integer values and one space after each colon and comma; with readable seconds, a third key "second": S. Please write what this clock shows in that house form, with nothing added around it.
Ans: {"hour": 4, "minute": 58}
